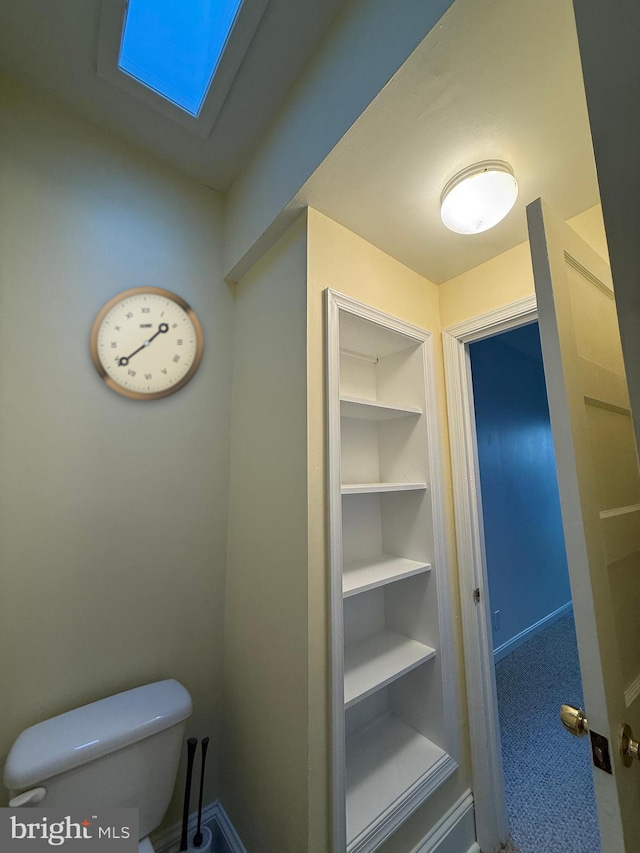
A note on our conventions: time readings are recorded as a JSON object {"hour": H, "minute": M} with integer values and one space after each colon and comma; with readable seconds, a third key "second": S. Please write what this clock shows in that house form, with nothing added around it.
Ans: {"hour": 1, "minute": 39}
